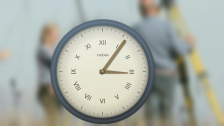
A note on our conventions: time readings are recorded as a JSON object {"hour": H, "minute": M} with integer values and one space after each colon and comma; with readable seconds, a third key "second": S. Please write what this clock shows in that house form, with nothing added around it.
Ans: {"hour": 3, "minute": 6}
